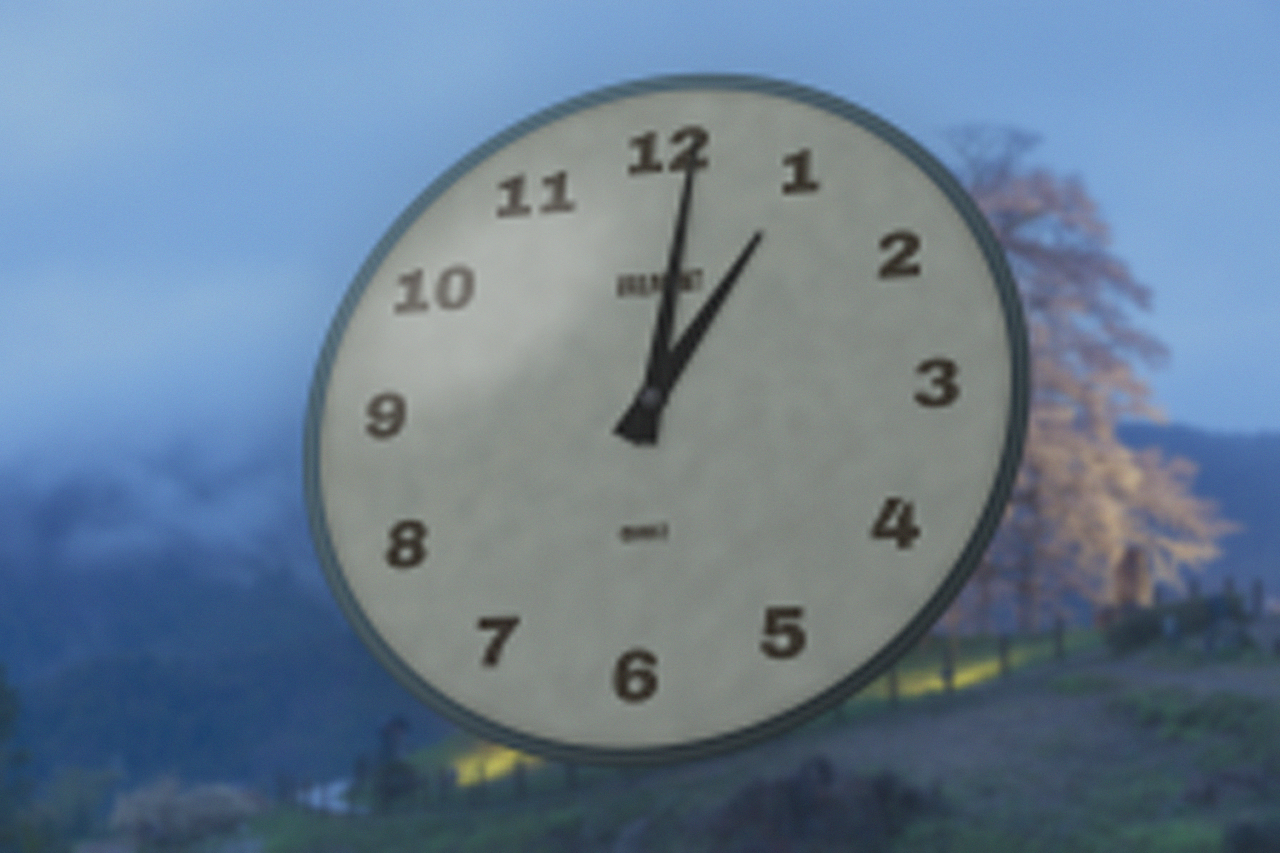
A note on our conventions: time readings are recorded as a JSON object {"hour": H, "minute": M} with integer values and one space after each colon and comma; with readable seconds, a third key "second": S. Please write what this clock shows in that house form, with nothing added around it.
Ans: {"hour": 1, "minute": 1}
